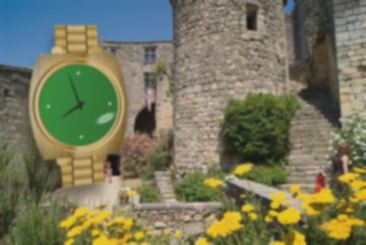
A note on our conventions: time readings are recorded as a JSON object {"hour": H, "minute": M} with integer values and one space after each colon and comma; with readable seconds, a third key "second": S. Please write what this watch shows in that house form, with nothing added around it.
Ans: {"hour": 7, "minute": 57}
